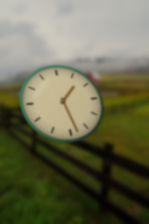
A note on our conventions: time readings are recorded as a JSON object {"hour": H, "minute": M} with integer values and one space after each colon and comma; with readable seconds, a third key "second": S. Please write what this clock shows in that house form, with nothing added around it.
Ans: {"hour": 1, "minute": 28}
